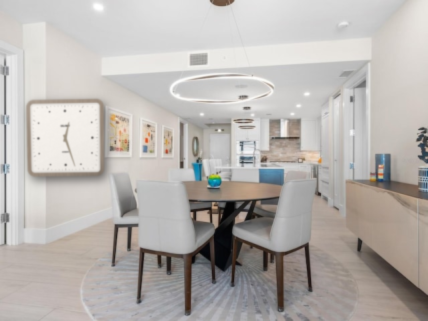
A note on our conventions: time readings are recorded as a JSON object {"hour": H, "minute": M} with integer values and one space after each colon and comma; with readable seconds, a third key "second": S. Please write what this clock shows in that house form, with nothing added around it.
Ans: {"hour": 12, "minute": 27}
